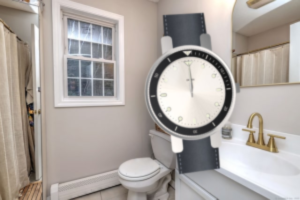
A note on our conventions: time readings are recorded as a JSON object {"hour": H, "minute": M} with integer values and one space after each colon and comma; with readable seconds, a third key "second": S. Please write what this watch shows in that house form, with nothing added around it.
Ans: {"hour": 12, "minute": 0}
